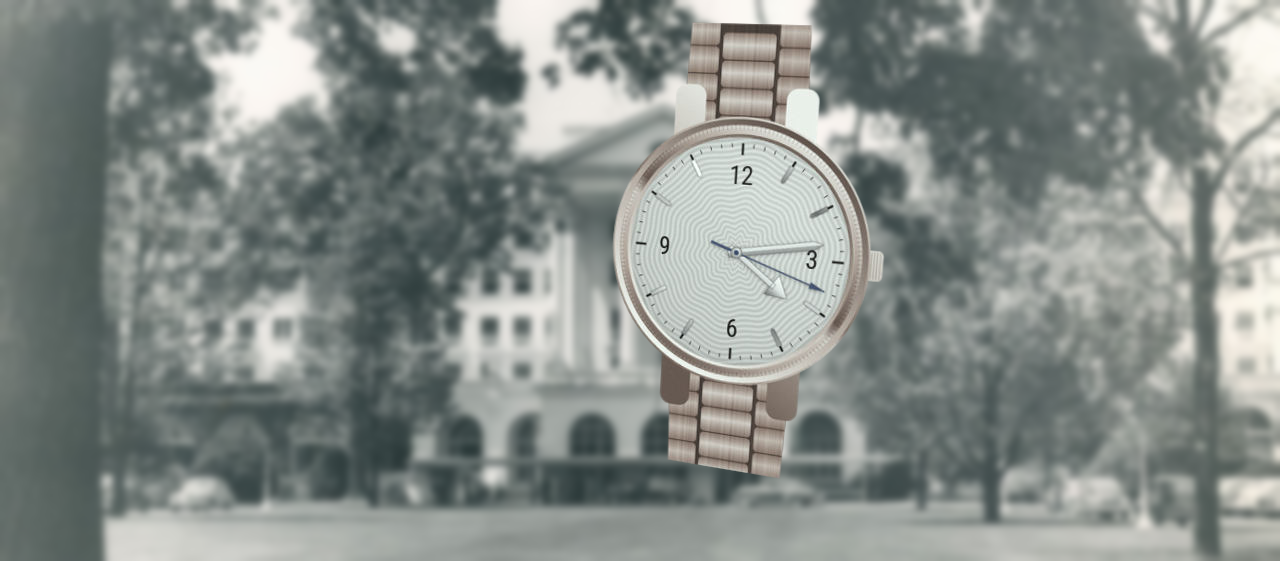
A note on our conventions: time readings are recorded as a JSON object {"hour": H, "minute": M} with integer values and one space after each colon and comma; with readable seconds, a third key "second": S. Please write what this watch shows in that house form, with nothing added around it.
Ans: {"hour": 4, "minute": 13, "second": 18}
